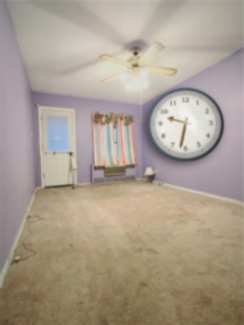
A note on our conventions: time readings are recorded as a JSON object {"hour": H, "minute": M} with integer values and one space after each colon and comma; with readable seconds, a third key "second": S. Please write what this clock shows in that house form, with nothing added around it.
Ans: {"hour": 9, "minute": 32}
